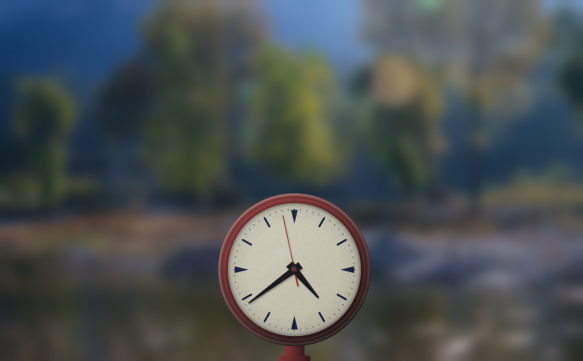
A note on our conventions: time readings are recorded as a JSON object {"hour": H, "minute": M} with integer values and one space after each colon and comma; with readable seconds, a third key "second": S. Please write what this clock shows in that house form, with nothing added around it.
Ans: {"hour": 4, "minute": 38, "second": 58}
